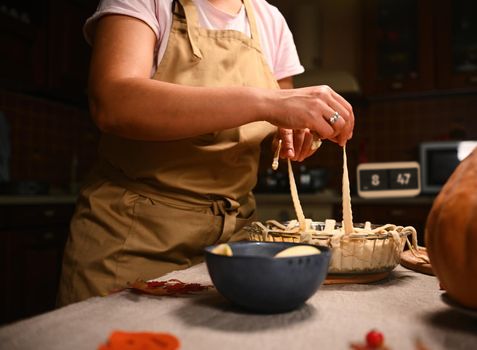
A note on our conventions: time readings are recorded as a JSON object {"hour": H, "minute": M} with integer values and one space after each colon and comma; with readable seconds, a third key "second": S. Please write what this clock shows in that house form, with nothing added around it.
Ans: {"hour": 8, "minute": 47}
